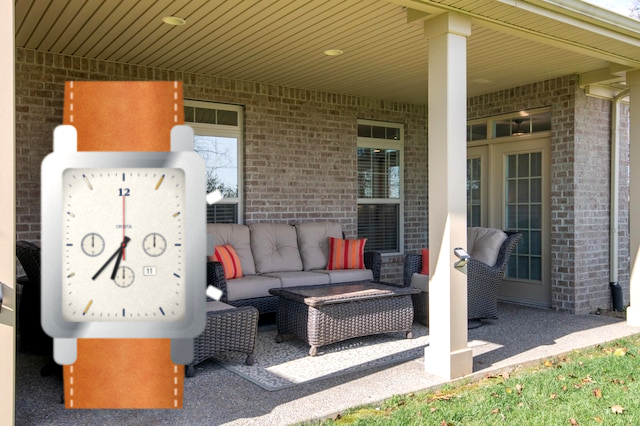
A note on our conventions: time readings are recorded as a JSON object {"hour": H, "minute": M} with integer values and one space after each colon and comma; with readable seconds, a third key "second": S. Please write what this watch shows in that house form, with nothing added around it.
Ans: {"hour": 6, "minute": 37}
